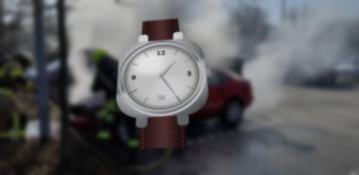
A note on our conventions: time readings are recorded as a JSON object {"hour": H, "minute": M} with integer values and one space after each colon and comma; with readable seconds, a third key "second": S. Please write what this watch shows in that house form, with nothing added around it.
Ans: {"hour": 1, "minute": 25}
